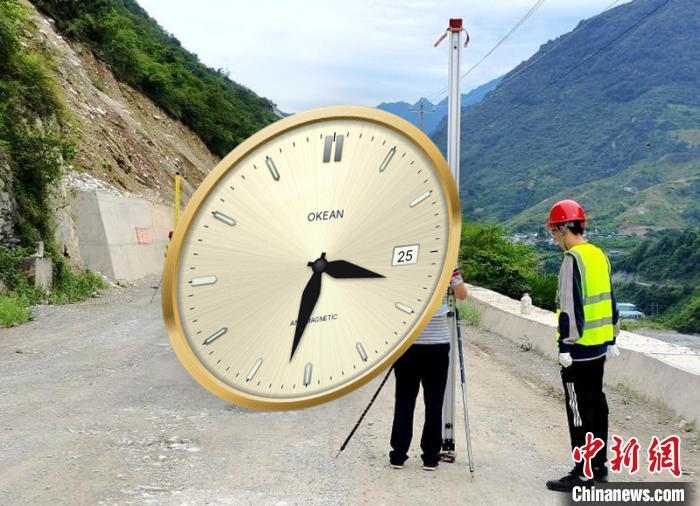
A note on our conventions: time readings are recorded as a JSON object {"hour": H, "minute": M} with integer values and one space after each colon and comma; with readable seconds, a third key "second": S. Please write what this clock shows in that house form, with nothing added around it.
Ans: {"hour": 3, "minute": 32}
